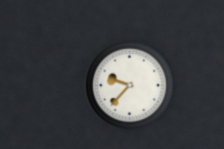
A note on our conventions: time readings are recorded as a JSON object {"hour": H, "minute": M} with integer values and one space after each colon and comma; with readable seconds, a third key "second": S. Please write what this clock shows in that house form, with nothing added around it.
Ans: {"hour": 9, "minute": 37}
